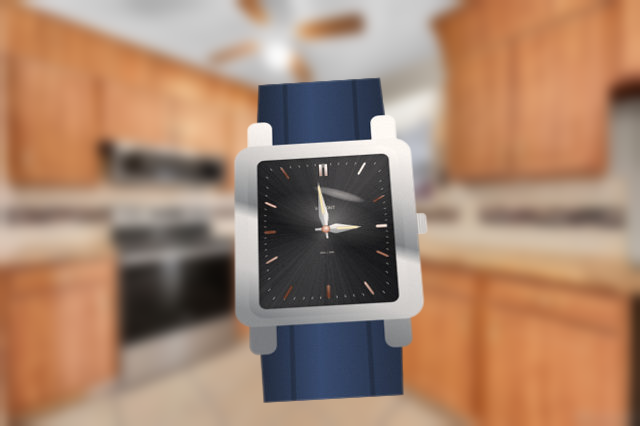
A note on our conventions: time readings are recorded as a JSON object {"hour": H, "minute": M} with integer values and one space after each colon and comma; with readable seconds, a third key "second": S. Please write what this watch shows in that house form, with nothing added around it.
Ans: {"hour": 2, "minute": 59}
